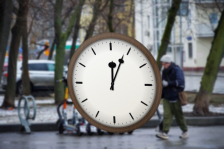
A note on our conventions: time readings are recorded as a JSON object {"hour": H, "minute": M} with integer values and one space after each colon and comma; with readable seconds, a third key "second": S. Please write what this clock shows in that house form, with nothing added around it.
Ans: {"hour": 12, "minute": 4}
